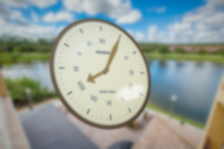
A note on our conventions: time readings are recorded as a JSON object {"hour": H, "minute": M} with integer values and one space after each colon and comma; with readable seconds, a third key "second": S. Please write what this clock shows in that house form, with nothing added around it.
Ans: {"hour": 8, "minute": 5}
